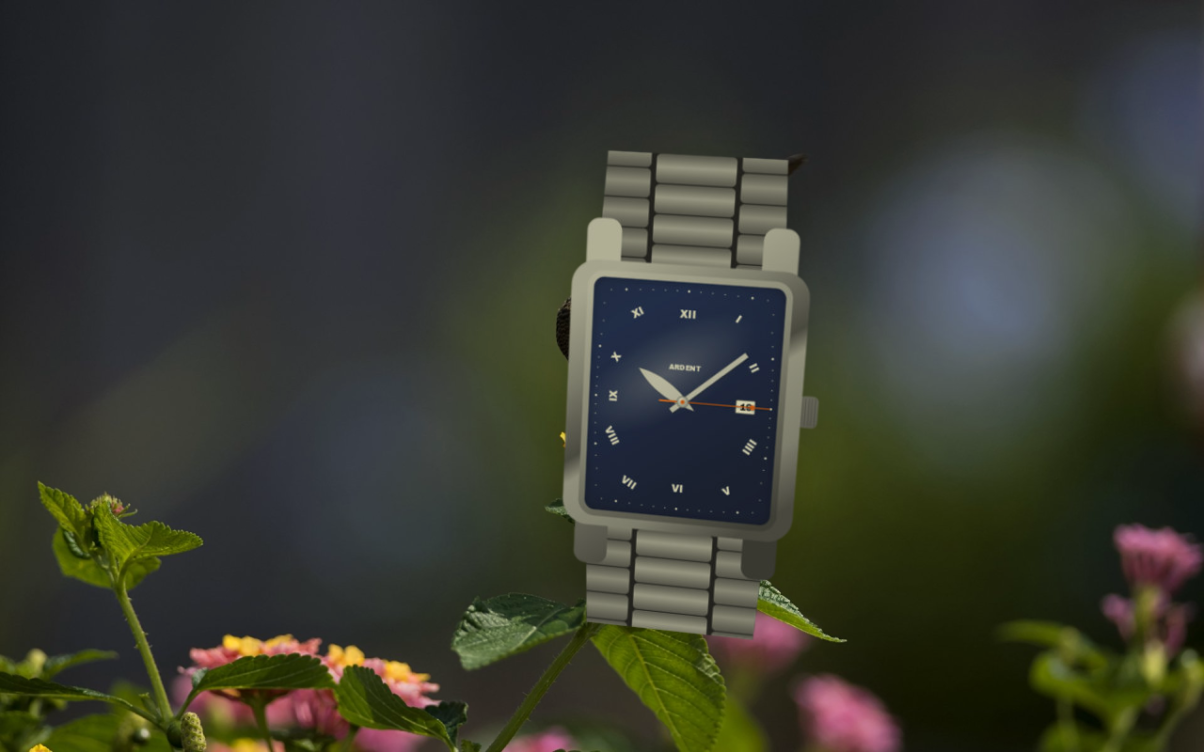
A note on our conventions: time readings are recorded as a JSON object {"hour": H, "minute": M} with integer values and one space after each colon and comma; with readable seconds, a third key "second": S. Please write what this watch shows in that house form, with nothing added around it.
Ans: {"hour": 10, "minute": 8, "second": 15}
